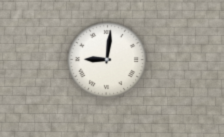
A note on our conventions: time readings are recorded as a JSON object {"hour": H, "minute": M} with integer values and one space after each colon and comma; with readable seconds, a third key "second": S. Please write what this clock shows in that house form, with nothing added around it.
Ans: {"hour": 9, "minute": 1}
